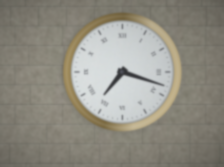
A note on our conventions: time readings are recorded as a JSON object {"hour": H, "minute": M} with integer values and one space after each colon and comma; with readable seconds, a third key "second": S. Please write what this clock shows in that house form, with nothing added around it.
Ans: {"hour": 7, "minute": 18}
